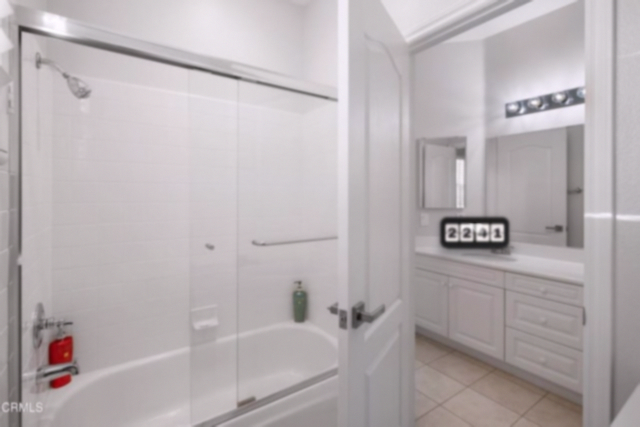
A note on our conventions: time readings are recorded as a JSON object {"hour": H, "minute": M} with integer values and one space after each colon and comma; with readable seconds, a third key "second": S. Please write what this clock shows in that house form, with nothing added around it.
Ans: {"hour": 22, "minute": 41}
